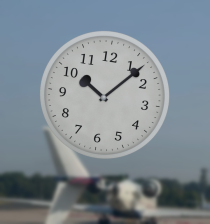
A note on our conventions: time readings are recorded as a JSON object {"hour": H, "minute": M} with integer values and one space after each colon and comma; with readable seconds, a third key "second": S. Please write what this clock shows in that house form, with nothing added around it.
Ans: {"hour": 10, "minute": 7}
